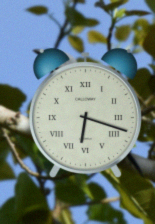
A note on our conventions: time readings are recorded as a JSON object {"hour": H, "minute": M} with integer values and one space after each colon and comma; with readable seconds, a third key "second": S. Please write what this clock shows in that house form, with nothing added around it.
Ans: {"hour": 6, "minute": 18}
